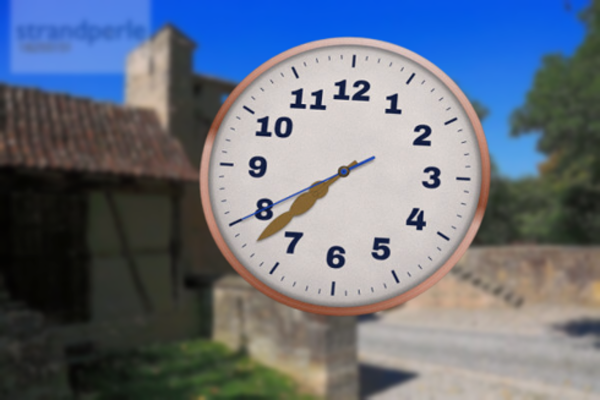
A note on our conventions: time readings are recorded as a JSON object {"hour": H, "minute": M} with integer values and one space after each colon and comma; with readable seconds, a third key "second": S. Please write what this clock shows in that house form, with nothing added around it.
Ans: {"hour": 7, "minute": 37, "second": 40}
